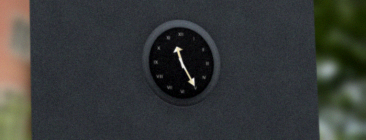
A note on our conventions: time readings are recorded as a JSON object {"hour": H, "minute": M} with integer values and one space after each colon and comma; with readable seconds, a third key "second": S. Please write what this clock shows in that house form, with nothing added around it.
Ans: {"hour": 11, "minute": 25}
